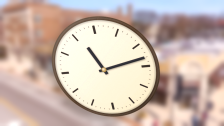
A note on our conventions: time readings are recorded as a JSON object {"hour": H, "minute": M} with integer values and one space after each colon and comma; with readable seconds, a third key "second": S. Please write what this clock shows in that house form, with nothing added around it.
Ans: {"hour": 11, "minute": 13}
